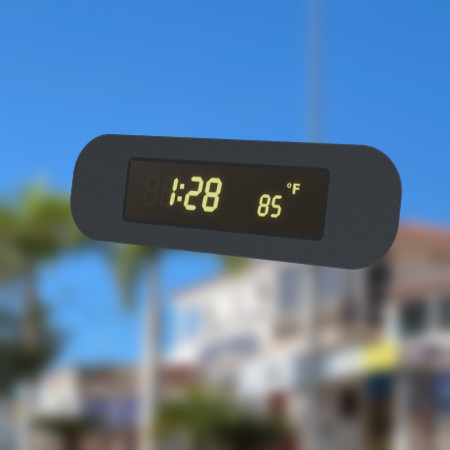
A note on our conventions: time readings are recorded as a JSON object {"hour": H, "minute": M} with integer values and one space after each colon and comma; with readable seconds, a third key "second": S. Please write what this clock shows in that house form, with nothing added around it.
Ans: {"hour": 1, "minute": 28}
